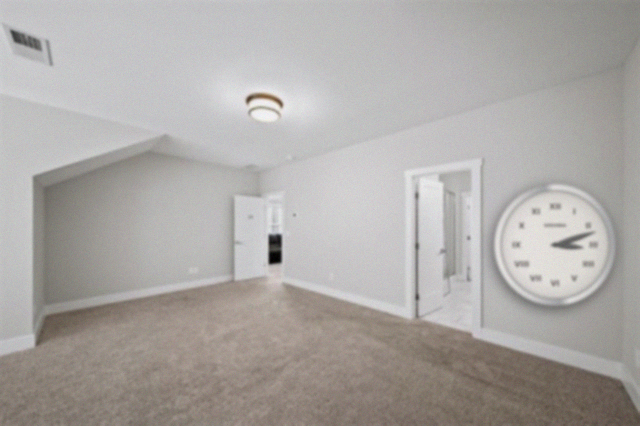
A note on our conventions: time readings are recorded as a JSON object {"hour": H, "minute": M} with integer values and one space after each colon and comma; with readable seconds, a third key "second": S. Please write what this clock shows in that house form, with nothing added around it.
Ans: {"hour": 3, "minute": 12}
